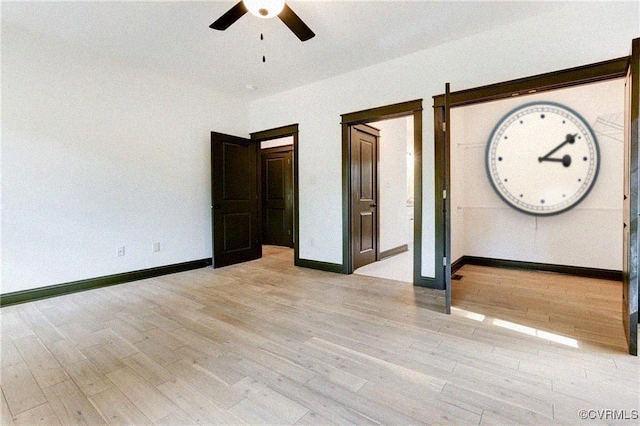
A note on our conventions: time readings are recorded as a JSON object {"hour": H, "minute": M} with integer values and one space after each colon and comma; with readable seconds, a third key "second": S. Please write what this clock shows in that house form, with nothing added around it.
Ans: {"hour": 3, "minute": 9}
